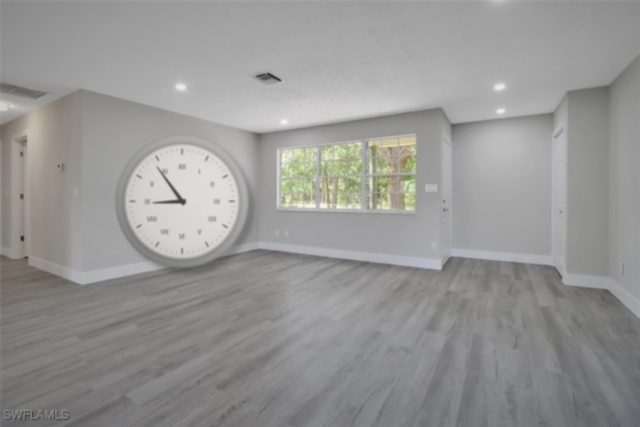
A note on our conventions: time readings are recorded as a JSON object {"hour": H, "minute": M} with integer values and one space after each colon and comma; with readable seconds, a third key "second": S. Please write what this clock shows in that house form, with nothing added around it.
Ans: {"hour": 8, "minute": 54}
